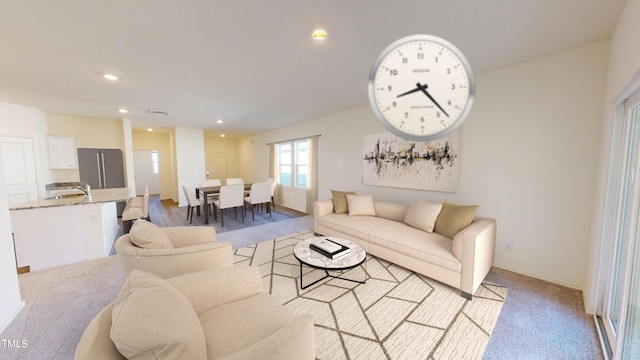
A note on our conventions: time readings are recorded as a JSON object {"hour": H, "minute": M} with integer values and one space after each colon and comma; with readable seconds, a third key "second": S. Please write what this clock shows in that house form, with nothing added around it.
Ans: {"hour": 8, "minute": 23}
